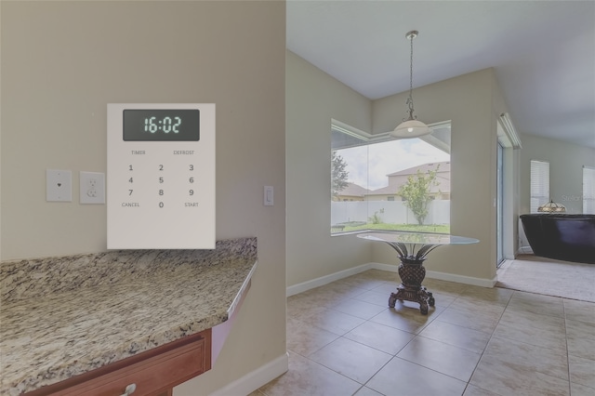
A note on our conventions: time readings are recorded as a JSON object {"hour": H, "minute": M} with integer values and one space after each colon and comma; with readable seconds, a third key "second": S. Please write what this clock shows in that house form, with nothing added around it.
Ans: {"hour": 16, "minute": 2}
